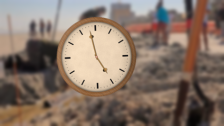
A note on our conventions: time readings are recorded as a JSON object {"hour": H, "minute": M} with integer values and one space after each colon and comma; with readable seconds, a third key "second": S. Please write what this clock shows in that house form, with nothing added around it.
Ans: {"hour": 4, "minute": 58}
